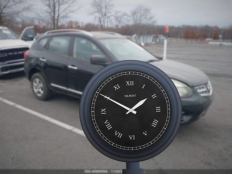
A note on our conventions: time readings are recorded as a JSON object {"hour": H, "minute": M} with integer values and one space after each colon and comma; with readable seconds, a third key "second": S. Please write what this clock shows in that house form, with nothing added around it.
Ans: {"hour": 1, "minute": 50}
